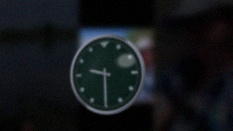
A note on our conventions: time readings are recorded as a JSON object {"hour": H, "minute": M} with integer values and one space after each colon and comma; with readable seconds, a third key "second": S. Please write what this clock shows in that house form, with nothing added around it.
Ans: {"hour": 9, "minute": 30}
